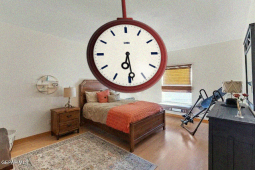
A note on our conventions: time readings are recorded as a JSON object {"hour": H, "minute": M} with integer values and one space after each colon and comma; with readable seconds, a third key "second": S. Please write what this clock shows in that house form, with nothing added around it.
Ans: {"hour": 6, "minute": 29}
